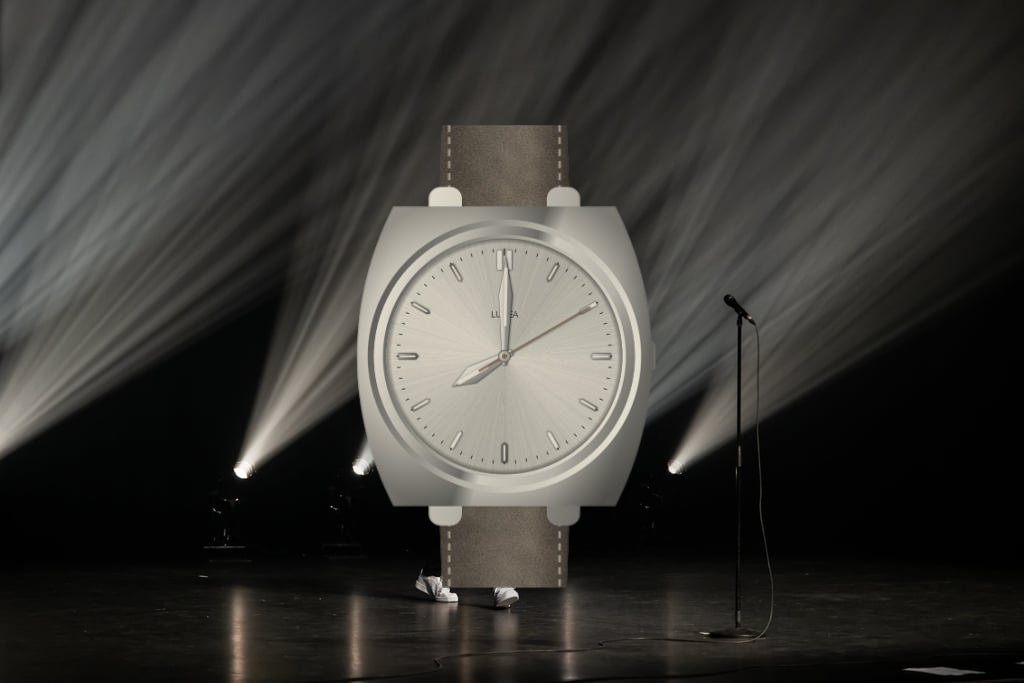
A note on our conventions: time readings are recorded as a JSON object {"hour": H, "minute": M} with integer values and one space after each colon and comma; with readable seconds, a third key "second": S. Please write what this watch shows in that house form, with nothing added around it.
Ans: {"hour": 8, "minute": 0, "second": 10}
